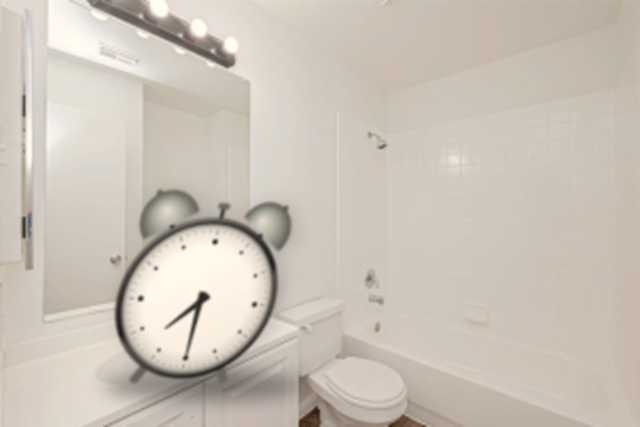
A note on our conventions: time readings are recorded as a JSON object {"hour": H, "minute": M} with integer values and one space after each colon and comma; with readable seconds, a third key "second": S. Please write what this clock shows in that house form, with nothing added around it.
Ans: {"hour": 7, "minute": 30}
